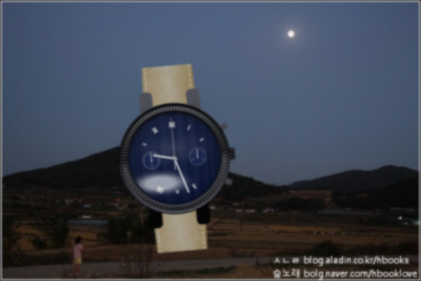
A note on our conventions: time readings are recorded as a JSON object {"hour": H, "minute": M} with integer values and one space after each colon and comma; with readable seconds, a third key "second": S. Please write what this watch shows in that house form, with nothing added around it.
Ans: {"hour": 9, "minute": 27}
